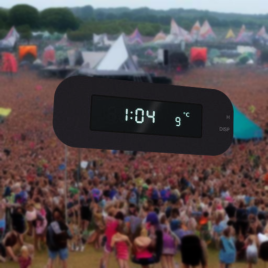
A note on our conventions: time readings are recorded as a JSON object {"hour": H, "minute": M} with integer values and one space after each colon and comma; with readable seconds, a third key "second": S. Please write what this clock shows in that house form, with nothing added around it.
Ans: {"hour": 1, "minute": 4}
